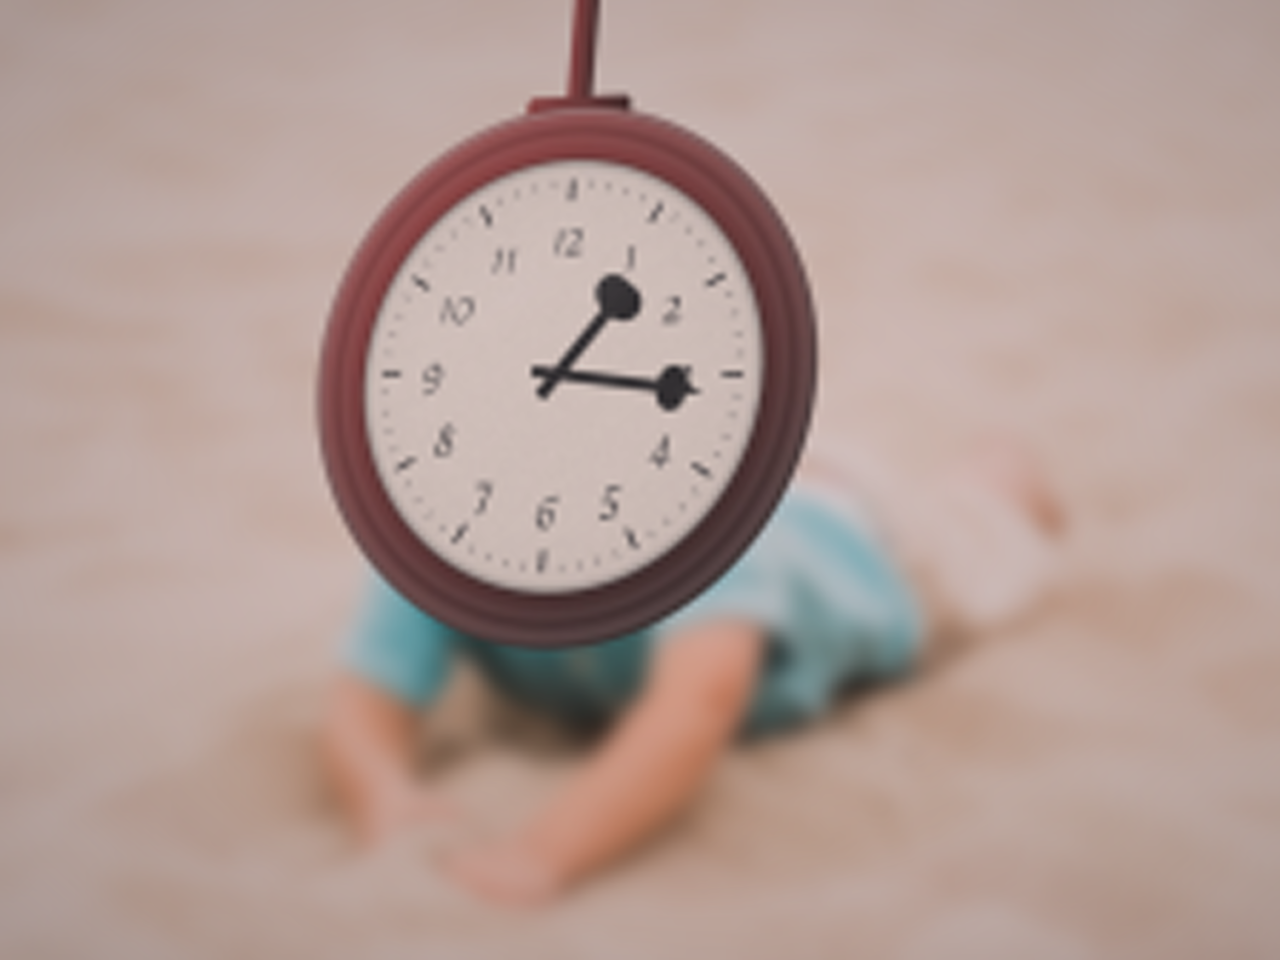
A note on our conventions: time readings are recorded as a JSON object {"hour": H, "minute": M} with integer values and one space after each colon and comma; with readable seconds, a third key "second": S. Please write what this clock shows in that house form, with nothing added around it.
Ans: {"hour": 1, "minute": 16}
